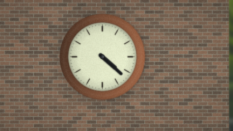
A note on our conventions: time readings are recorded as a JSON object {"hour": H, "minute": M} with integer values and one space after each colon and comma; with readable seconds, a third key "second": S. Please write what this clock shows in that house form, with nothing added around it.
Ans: {"hour": 4, "minute": 22}
